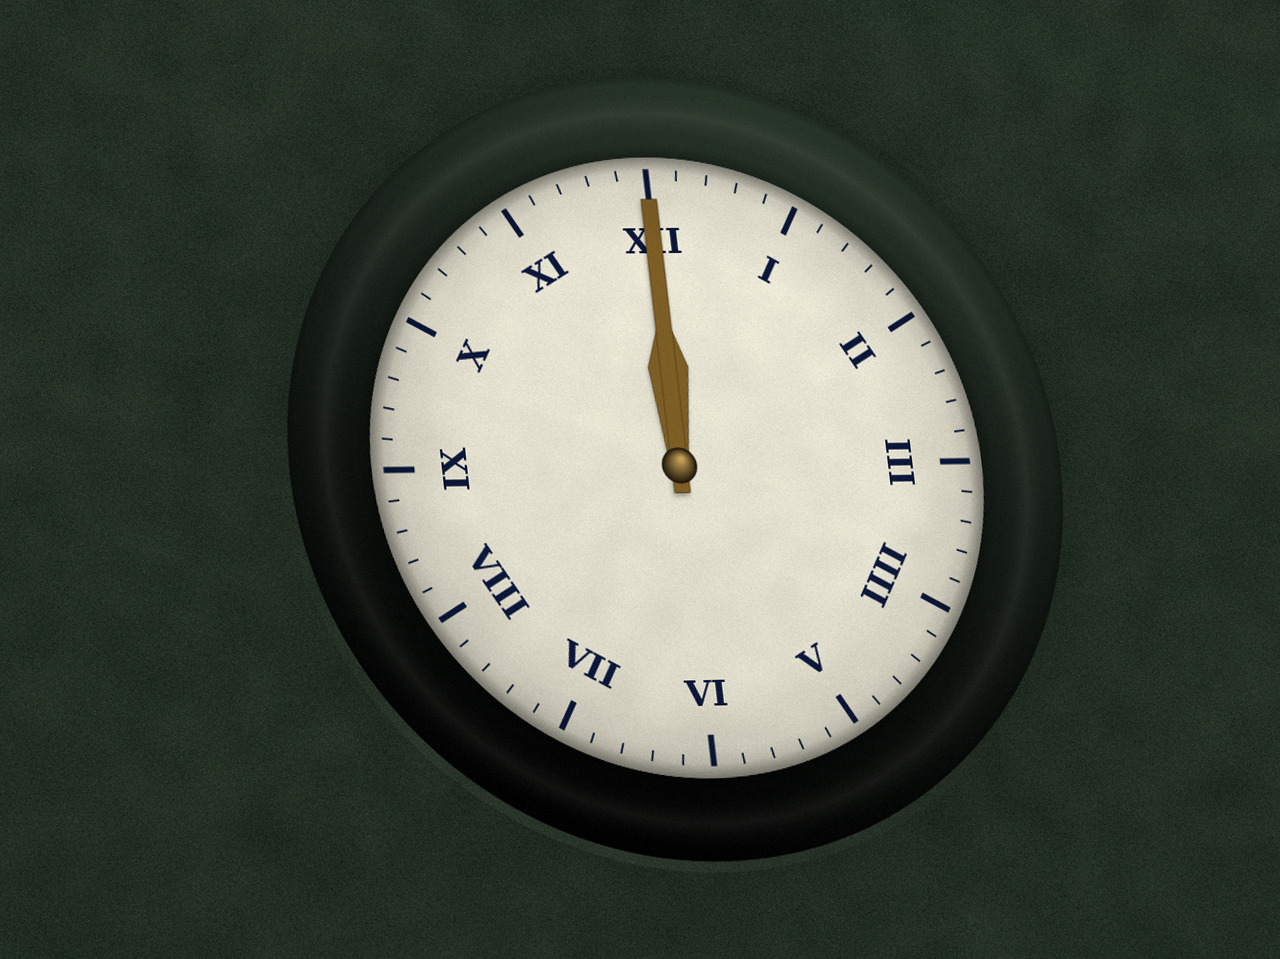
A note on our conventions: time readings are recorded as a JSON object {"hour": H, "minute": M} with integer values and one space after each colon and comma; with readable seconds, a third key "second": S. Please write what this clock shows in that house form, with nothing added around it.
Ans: {"hour": 12, "minute": 0}
